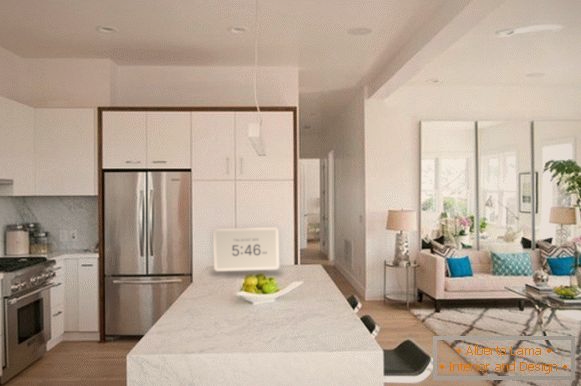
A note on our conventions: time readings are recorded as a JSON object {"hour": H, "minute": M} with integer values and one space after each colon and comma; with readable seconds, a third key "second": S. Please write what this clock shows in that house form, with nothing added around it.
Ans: {"hour": 5, "minute": 46}
